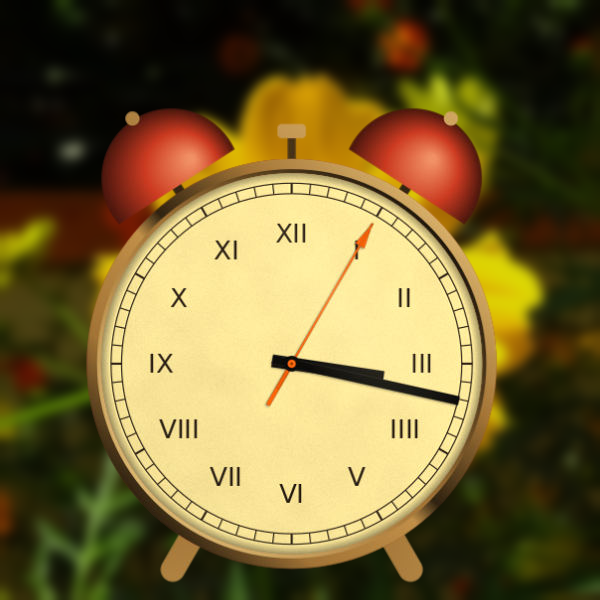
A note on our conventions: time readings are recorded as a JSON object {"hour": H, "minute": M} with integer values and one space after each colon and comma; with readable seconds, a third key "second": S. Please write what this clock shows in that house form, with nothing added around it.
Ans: {"hour": 3, "minute": 17, "second": 5}
